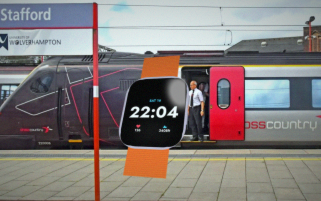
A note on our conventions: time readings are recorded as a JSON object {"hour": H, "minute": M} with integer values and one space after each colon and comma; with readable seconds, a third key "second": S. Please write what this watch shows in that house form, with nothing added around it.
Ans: {"hour": 22, "minute": 4}
